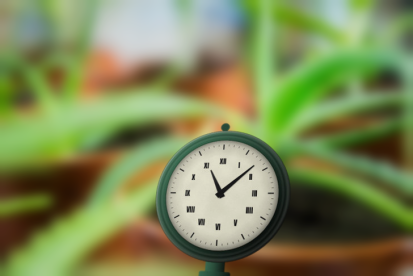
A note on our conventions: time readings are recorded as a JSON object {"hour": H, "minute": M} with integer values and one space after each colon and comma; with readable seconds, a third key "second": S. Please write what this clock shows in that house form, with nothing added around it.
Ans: {"hour": 11, "minute": 8}
